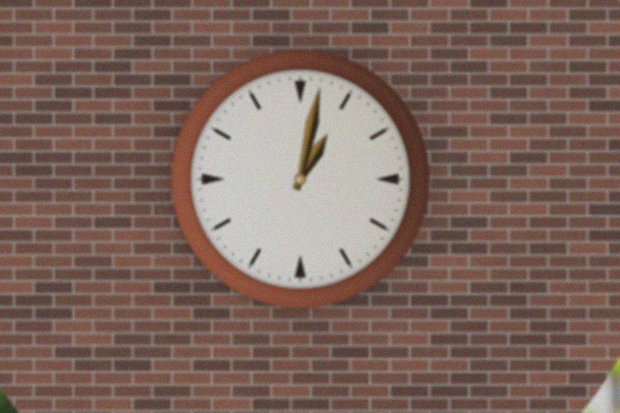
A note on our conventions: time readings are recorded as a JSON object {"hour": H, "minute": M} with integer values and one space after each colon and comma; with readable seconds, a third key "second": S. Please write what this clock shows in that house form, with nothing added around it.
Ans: {"hour": 1, "minute": 2}
